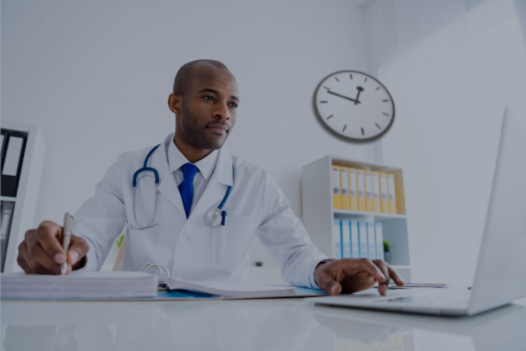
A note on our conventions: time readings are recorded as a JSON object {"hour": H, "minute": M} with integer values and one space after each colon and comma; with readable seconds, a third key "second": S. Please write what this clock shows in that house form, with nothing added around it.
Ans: {"hour": 12, "minute": 49}
